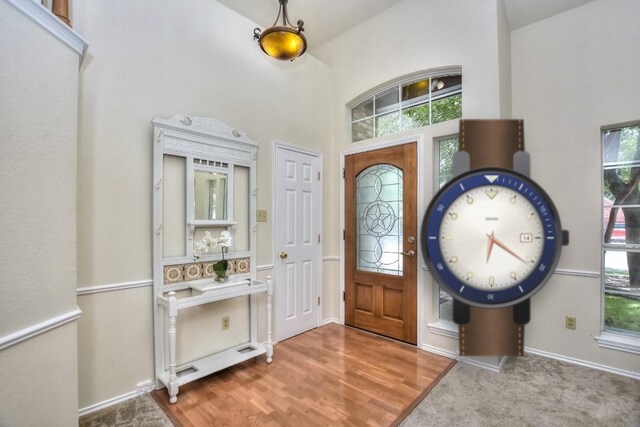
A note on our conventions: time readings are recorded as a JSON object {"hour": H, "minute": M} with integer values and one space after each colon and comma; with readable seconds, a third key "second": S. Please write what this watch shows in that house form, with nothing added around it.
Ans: {"hour": 6, "minute": 21}
